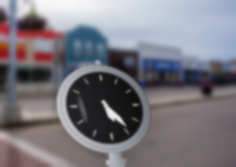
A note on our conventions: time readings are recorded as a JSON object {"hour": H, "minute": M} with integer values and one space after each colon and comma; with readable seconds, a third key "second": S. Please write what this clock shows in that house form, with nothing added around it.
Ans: {"hour": 5, "minute": 24}
